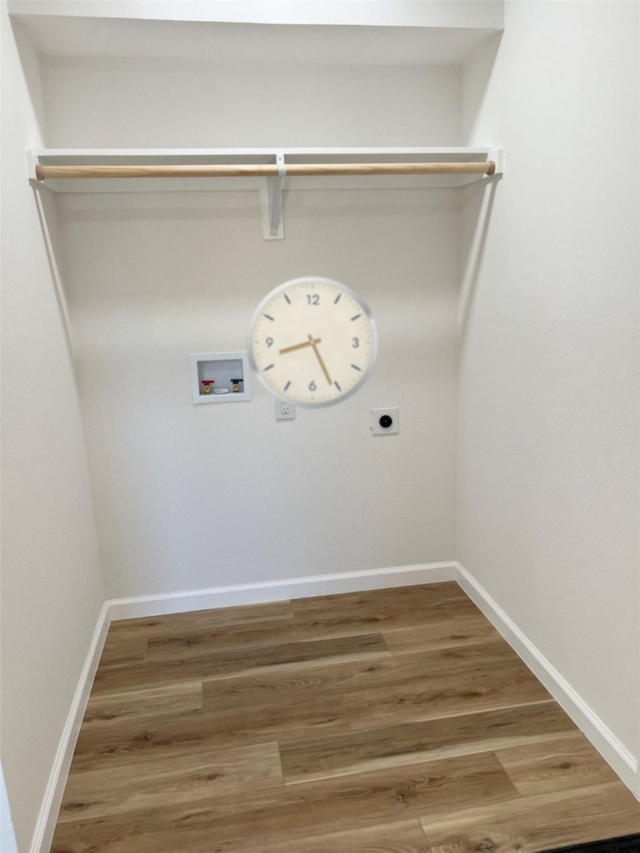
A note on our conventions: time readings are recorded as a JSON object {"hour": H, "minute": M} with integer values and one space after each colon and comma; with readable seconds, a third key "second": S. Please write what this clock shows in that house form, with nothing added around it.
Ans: {"hour": 8, "minute": 26}
